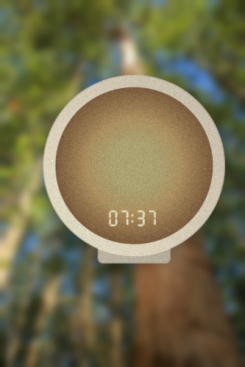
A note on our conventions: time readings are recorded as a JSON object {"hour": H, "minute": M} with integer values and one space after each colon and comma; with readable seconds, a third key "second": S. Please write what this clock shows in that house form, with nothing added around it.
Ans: {"hour": 7, "minute": 37}
